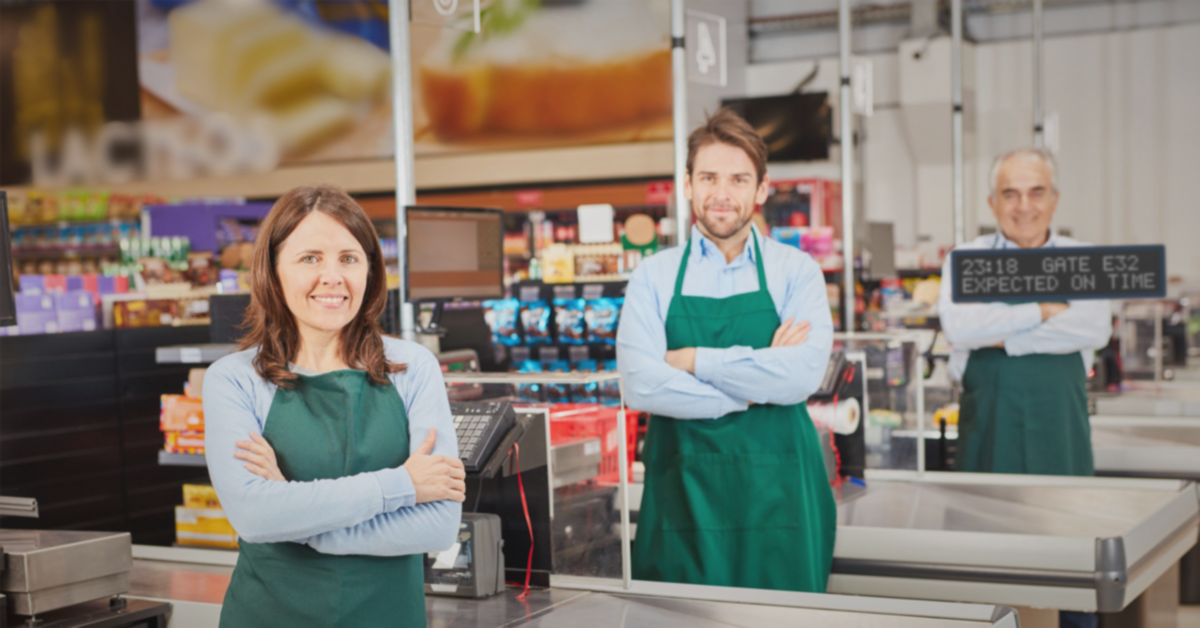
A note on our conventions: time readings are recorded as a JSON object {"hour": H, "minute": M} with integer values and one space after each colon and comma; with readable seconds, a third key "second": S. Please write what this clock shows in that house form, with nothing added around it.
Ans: {"hour": 23, "minute": 18}
